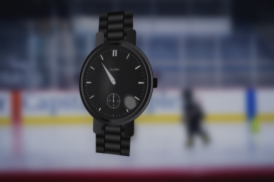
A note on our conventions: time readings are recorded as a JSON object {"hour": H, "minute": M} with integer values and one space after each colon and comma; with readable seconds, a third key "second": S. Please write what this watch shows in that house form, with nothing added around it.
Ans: {"hour": 10, "minute": 54}
